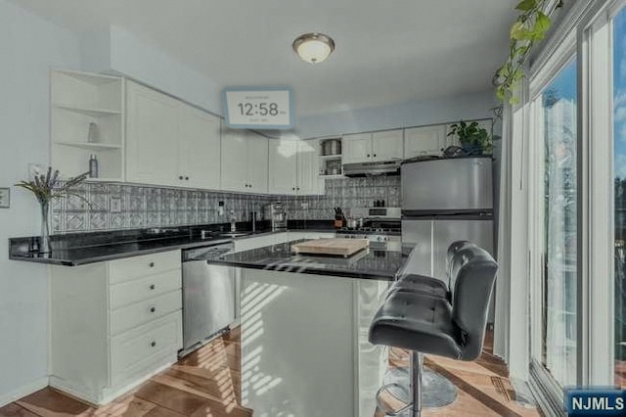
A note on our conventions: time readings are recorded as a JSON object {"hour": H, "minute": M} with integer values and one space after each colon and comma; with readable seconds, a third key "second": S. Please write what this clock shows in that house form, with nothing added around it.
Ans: {"hour": 12, "minute": 58}
